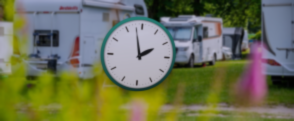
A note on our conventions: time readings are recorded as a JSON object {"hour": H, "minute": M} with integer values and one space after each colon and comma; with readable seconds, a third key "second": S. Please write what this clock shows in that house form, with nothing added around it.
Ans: {"hour": 1, "minute": 58}
